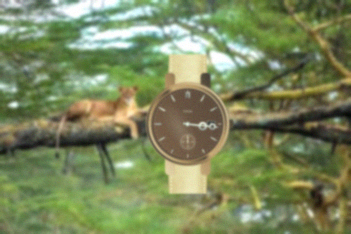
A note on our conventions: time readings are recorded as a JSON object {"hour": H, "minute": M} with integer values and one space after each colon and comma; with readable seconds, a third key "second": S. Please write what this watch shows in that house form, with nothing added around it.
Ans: {"hour": 3, "minute": 16}
